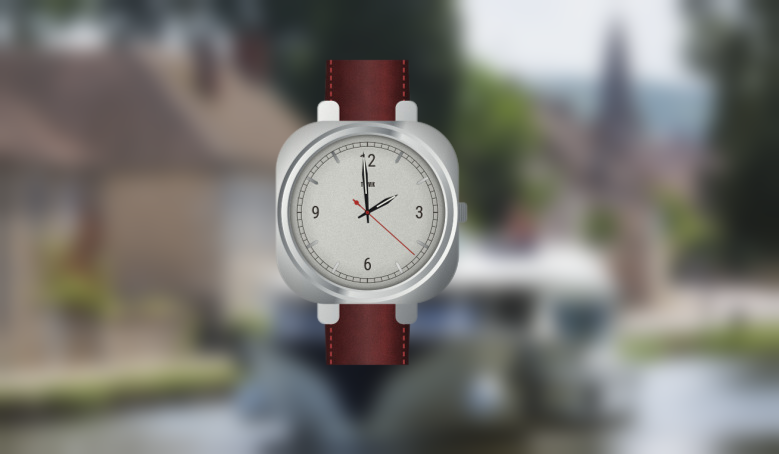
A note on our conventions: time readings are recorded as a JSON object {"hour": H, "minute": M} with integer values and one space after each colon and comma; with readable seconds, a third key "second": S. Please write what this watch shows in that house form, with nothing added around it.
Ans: {"hour": 1, "minute": 59, "second": 22}
